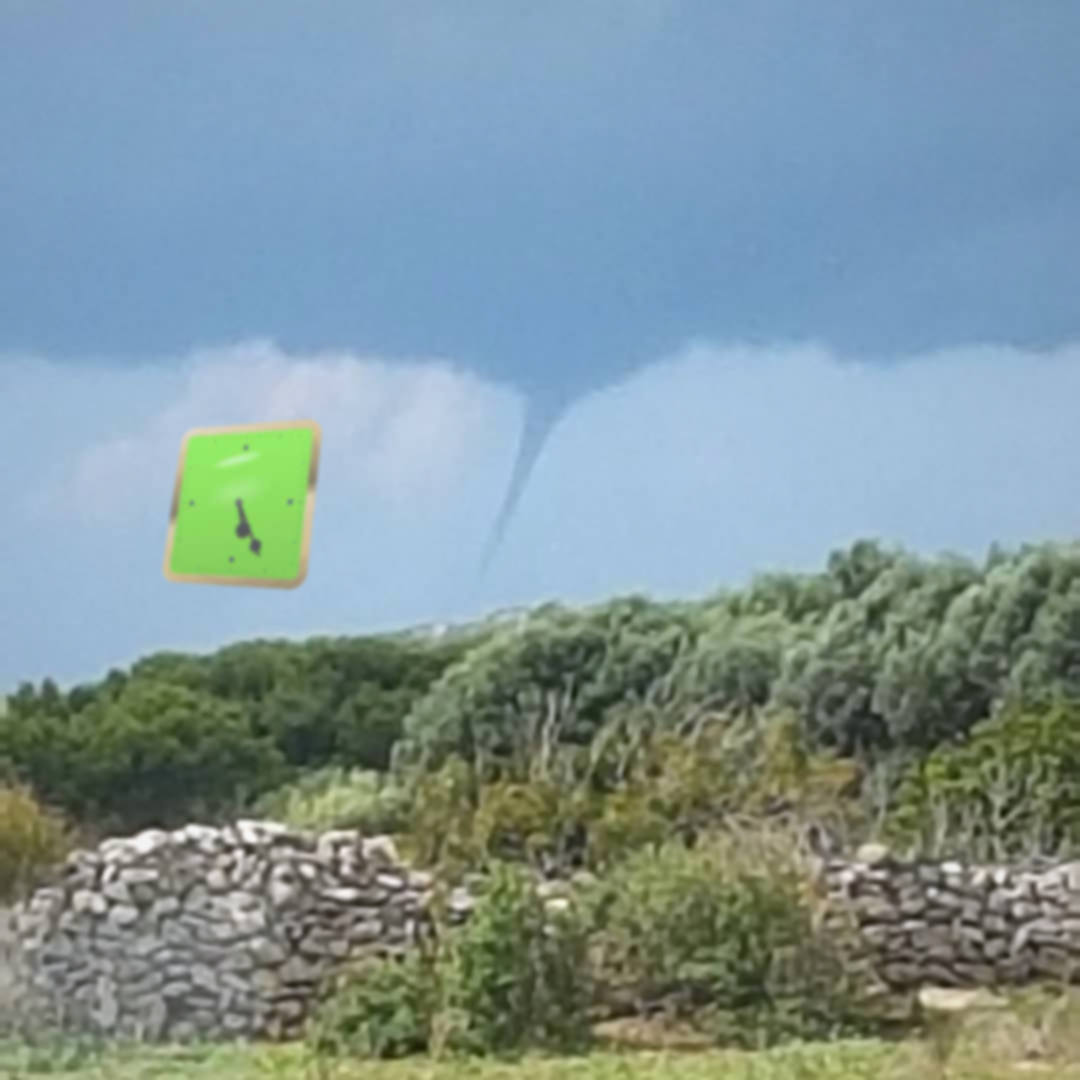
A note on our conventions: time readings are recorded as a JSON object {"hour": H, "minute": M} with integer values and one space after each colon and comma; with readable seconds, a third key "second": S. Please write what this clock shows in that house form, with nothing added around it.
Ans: {"hour": 5, "minute": 25}
